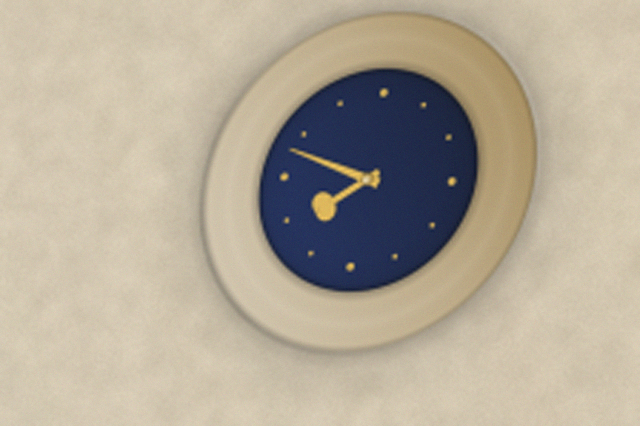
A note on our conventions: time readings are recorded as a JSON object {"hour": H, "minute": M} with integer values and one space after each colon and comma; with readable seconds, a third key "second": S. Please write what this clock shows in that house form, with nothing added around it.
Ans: {"hour": 7, "minute": 48}
